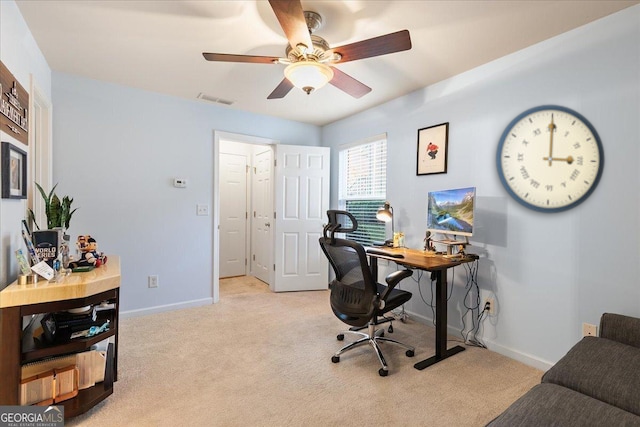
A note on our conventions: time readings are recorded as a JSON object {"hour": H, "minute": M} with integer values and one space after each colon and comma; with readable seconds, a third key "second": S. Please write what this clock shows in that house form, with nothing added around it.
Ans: {"hour": 3, "minute": 0}
